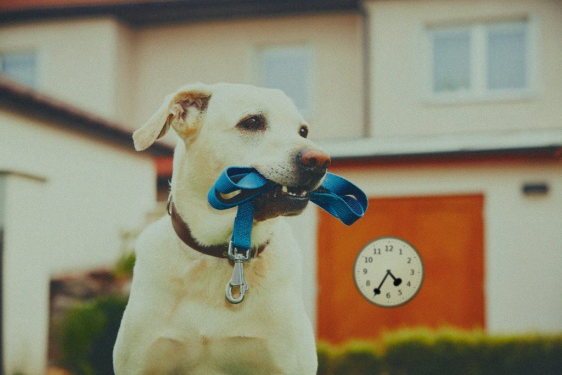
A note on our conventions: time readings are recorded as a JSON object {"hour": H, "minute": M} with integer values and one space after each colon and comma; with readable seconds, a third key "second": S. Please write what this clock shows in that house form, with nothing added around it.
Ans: {"hour": 4, "minute": 35}
